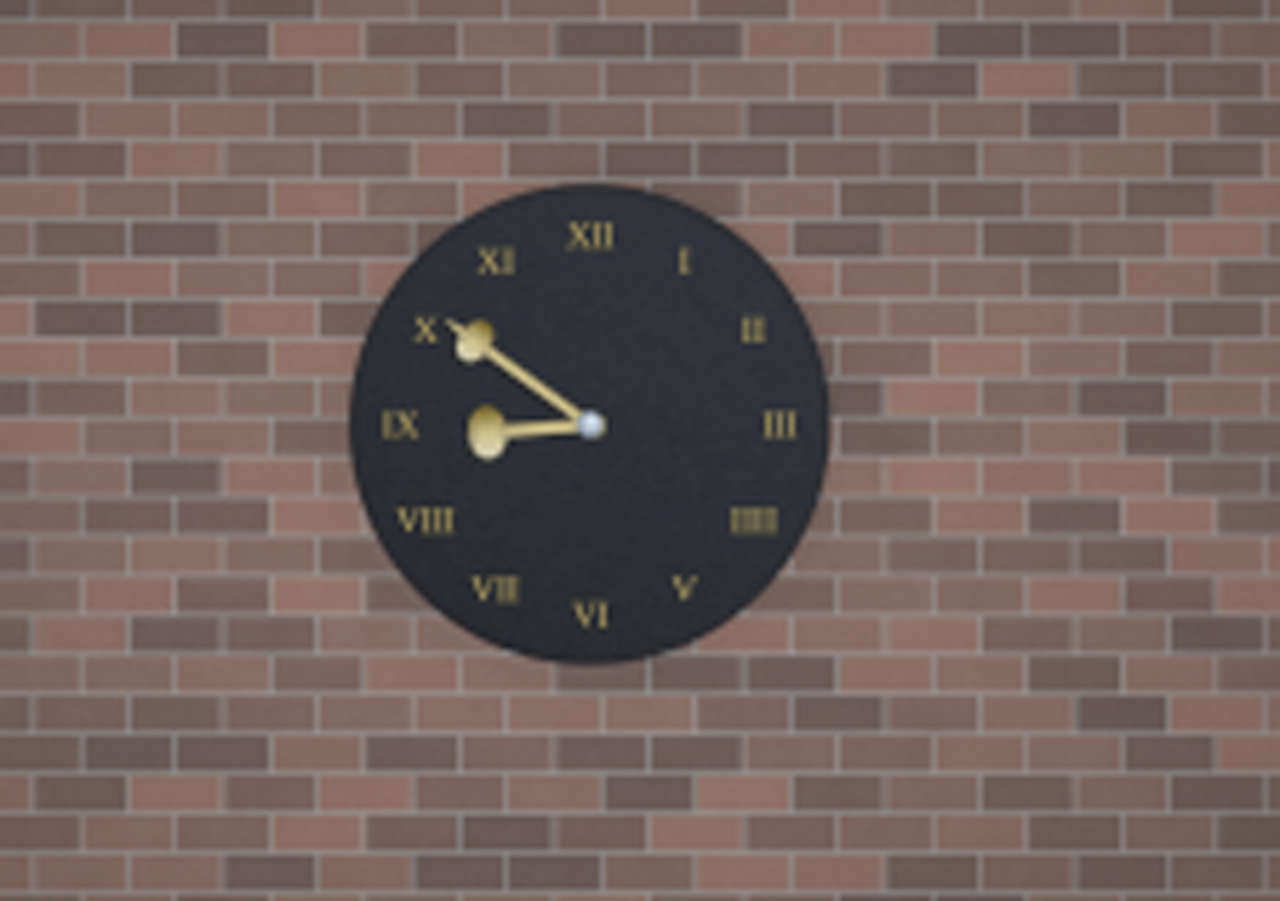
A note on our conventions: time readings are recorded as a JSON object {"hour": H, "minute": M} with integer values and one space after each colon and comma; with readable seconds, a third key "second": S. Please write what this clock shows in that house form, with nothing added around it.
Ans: {"hour": 8, "minute": 51}
